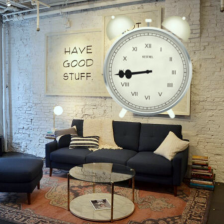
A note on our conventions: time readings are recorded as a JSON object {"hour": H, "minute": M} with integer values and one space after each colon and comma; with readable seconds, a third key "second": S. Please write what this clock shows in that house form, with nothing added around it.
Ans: {"hour": 8, "minute": 44}
